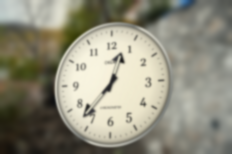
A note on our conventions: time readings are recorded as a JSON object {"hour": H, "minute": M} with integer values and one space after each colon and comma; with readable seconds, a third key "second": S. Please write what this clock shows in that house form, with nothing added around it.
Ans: {"hour": 12, "minute": 37}
